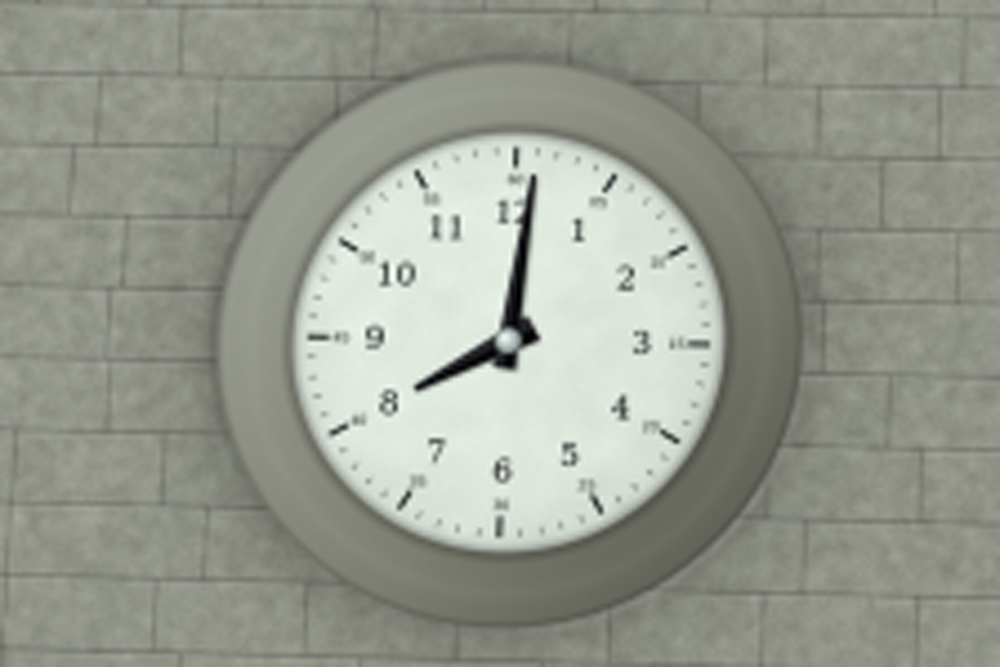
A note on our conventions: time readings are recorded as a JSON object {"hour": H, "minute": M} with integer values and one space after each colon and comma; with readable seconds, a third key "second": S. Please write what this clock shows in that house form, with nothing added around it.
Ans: {"hour": 8, "minute": 1}
